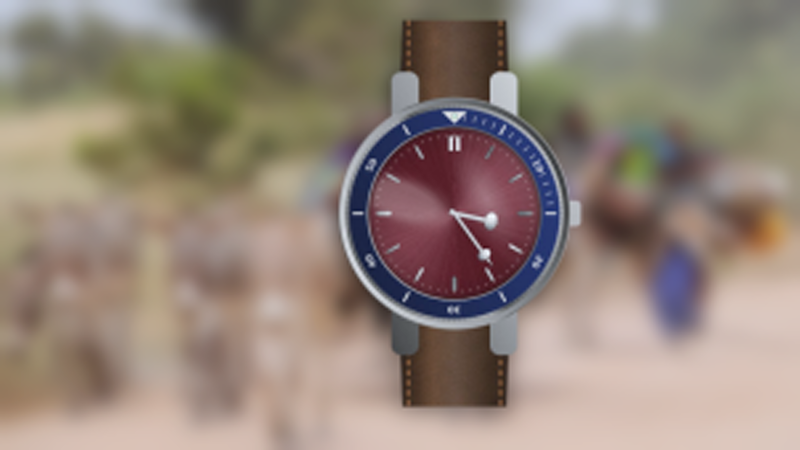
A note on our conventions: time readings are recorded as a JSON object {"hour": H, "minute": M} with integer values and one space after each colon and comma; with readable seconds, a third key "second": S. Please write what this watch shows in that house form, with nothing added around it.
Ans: {"hour": 3, "minute": 24}
